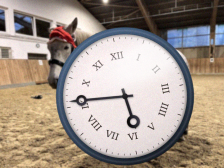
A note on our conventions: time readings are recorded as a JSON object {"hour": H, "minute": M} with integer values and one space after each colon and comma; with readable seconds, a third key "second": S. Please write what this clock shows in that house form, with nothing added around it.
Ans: {"hour": 5, "minute": 46}
